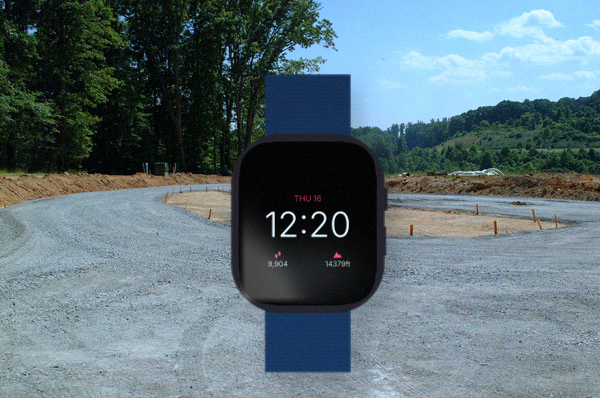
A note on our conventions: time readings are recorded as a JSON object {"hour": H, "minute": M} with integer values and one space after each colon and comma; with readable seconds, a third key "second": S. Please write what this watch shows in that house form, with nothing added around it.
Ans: {"hour": 12, "minute": 20}
